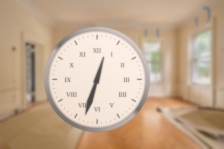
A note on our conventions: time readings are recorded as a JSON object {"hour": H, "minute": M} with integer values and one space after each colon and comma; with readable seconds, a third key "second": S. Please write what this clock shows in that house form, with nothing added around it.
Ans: {"hour": 12, "minute": 33}
